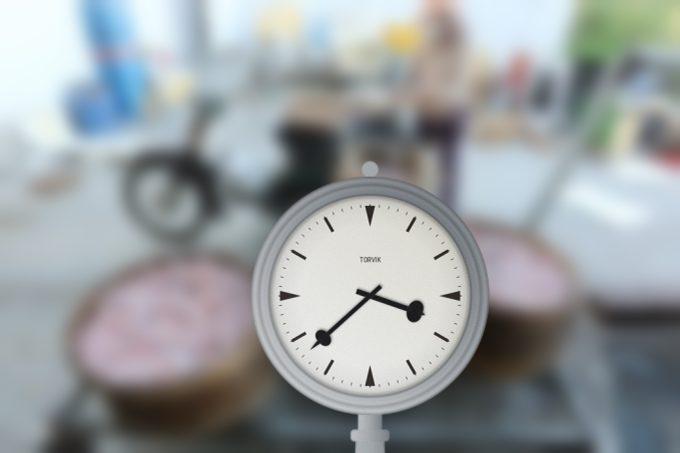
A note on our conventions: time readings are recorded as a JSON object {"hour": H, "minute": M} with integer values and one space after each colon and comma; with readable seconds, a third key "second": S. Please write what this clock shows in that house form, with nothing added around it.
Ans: {"hour": 3, "minute": 38}
